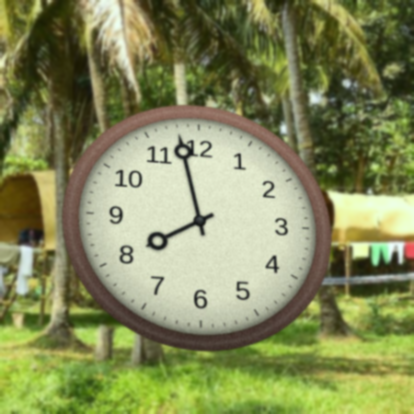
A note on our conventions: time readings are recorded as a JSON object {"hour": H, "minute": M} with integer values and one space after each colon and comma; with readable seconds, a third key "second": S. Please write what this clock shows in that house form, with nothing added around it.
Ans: {"hour": 7, "minute": 58}
